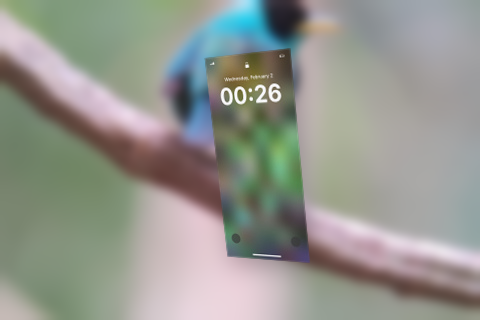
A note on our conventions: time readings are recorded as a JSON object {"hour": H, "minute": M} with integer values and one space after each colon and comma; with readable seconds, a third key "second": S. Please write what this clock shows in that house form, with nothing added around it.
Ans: {"hour": 0, "minute": 26}
